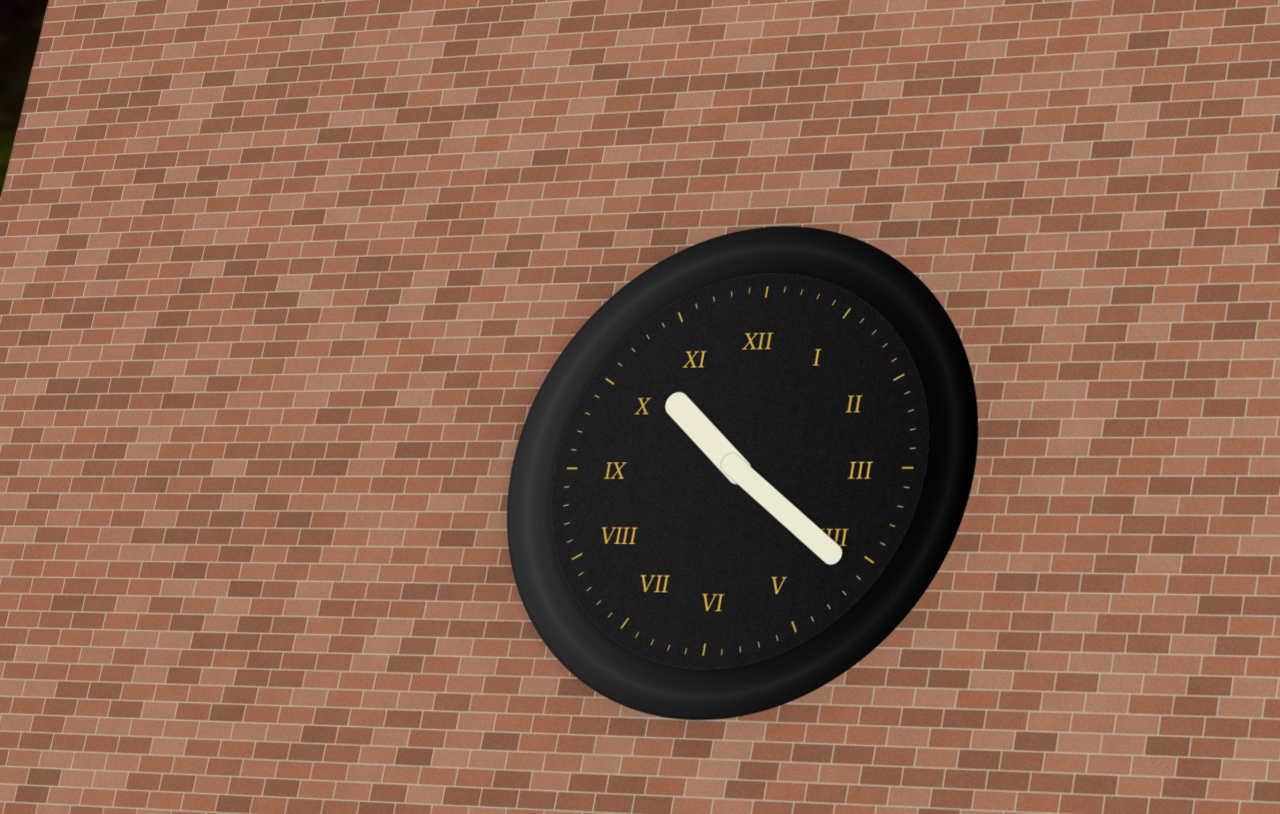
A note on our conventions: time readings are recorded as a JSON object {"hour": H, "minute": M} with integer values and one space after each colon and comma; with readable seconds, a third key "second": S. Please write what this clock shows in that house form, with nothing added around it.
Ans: {"hour": 10, "minute": 21}
